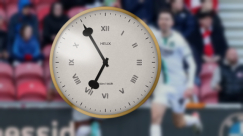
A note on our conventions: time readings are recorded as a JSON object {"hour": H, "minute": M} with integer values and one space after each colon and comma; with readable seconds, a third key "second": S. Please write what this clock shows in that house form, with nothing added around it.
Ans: {"hour": 6, "minute": 55}
